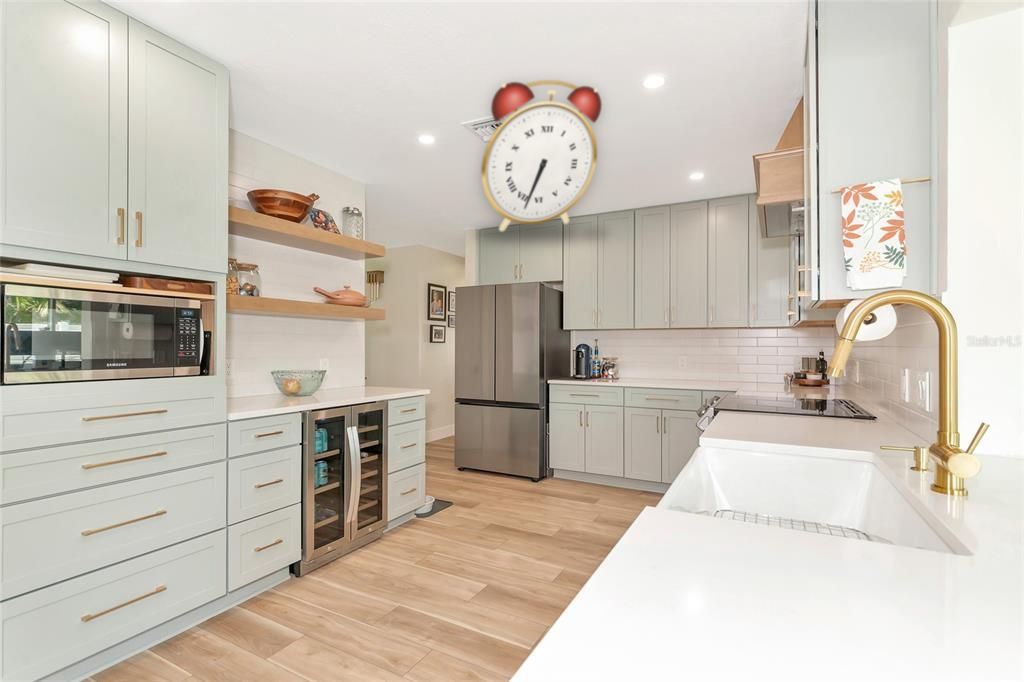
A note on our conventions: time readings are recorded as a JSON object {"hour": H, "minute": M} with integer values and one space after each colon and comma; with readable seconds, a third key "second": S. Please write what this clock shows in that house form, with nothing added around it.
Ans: {"hour": 6, "minute": 33}
